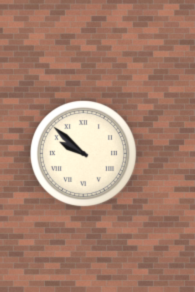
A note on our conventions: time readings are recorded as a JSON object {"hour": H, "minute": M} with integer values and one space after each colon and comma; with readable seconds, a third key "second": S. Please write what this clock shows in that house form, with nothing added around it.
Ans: {"hour": 9, "minute": 52}
